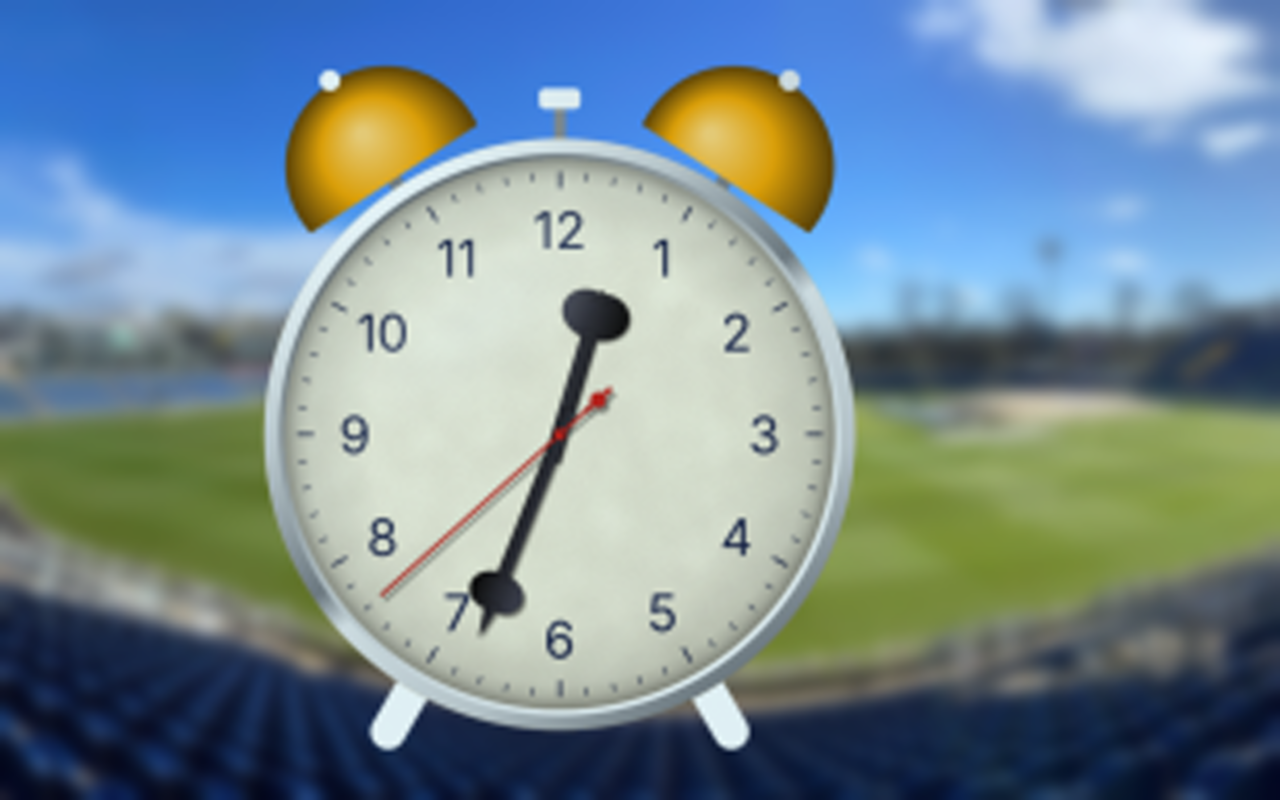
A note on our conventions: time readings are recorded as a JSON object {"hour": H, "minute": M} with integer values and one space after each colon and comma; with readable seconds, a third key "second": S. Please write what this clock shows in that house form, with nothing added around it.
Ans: {"hour": 12, "minute": 33, "second": 38}
